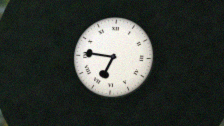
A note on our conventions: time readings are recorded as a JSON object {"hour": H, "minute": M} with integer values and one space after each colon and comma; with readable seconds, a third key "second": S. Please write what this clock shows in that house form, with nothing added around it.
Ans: {"hour": 6, "minute": 46}
